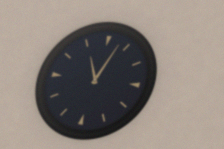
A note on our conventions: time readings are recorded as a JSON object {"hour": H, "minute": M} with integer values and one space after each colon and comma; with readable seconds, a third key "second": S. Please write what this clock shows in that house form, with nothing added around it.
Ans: {"hour": 11, "minute": 3}
